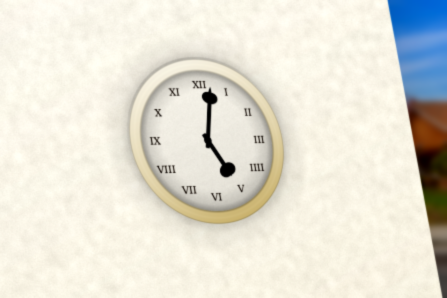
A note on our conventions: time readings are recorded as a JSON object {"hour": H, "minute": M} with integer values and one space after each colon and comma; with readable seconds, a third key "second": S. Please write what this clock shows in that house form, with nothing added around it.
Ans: {"hour": 5, "minute": 2}
